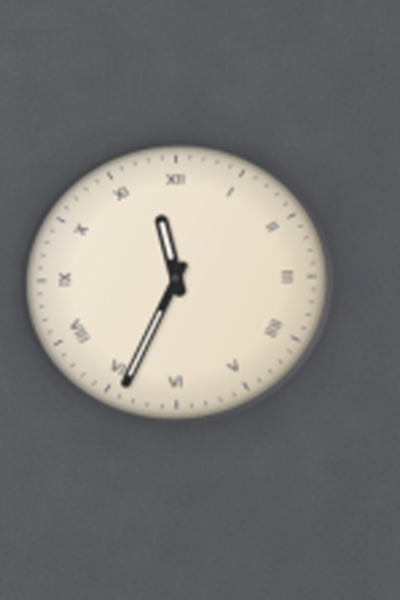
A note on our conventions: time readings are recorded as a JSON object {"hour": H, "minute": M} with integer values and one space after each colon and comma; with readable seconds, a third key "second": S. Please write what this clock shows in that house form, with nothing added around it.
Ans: {"hour": 11, "minute": 34}
